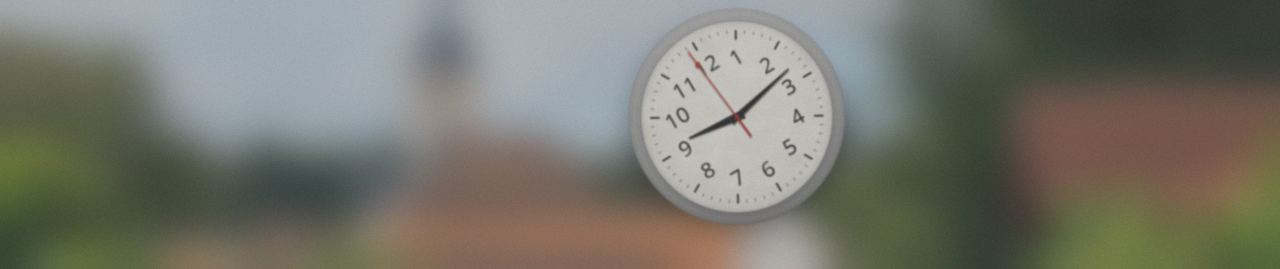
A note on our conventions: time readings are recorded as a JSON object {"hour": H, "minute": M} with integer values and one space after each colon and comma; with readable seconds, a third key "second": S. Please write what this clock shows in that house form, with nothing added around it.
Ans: {"hour": 9, "minute": 12, "second": 59}
